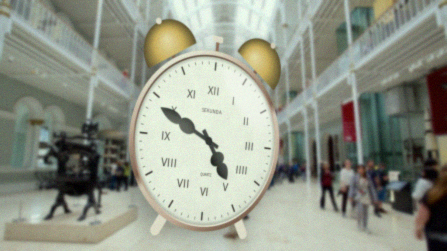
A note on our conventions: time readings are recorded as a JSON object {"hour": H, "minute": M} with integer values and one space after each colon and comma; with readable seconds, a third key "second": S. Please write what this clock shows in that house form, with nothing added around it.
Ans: {"hour": 4, "minute": 49}
